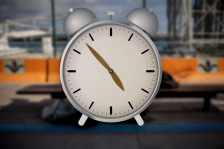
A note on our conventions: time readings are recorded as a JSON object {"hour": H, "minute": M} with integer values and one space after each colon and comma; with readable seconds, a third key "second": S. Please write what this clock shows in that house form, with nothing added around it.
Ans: {"hour": 4, "minute": 53}
